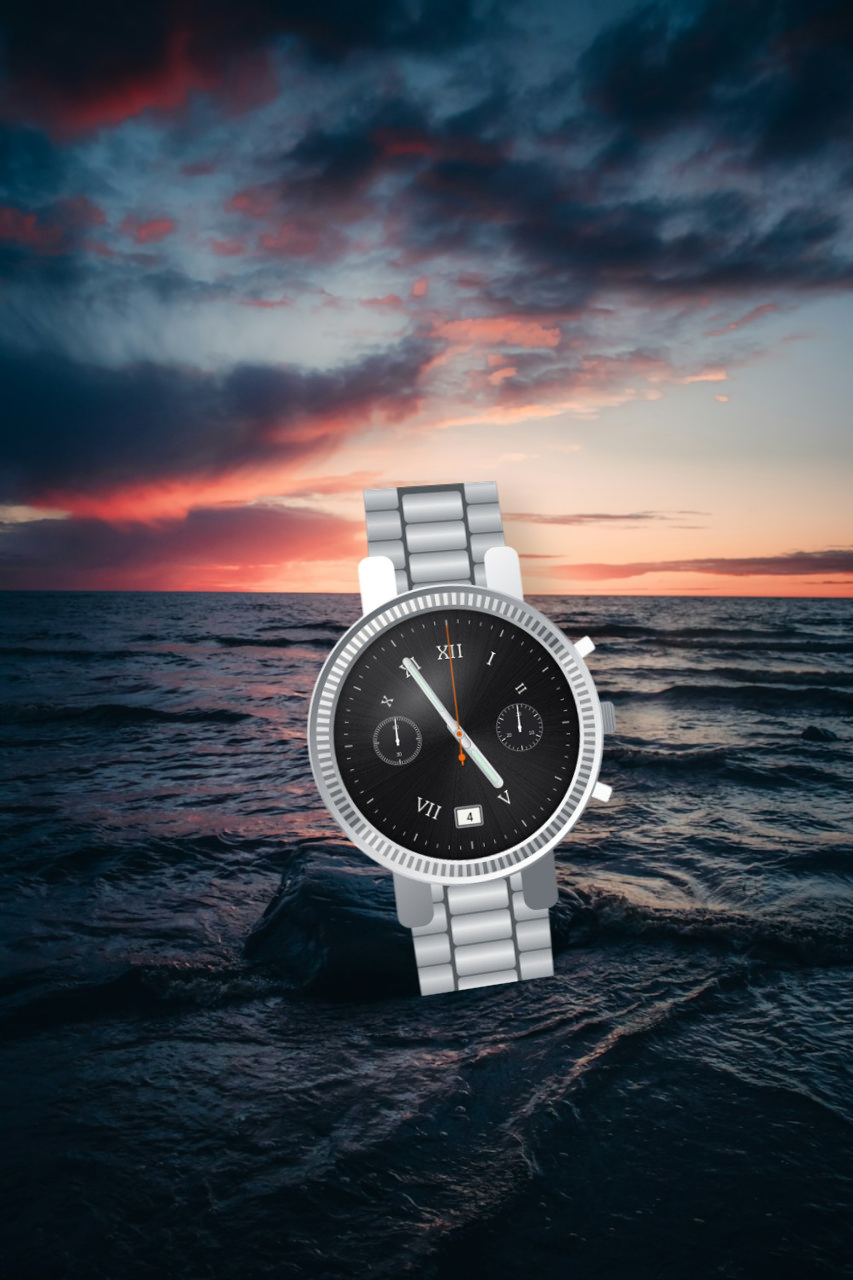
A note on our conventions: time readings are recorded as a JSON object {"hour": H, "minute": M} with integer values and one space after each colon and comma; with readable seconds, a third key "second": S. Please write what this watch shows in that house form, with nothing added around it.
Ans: {"hour": 4, "minute": 55}
